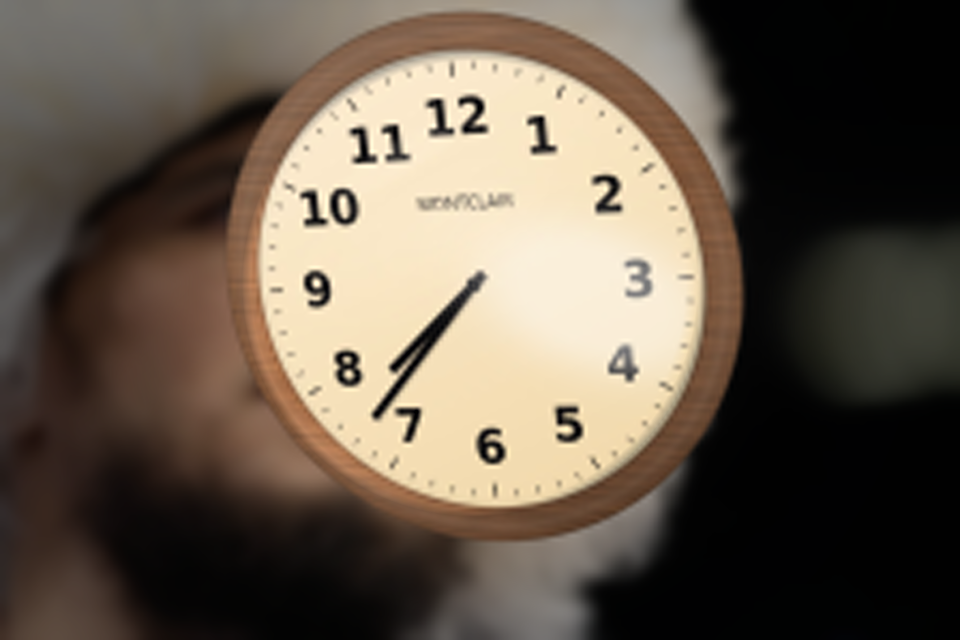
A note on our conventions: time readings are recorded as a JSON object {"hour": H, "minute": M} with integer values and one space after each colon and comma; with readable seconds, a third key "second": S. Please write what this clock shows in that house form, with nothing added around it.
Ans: {"hour": 7, "minute": 37}
